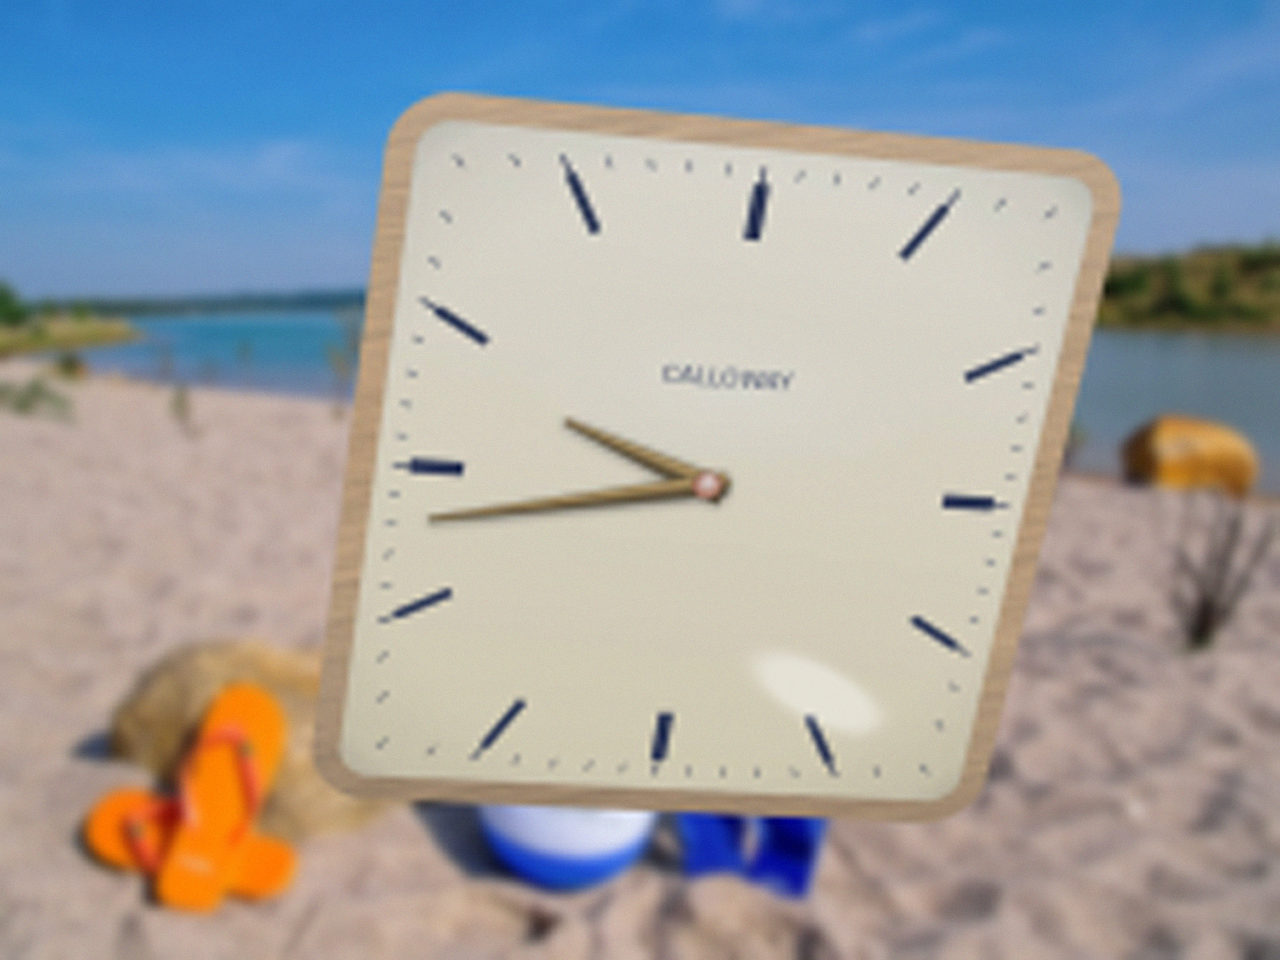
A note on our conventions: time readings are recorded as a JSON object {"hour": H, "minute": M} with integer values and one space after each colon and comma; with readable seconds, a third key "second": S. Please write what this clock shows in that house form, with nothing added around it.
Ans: {"hour": 9, "minute": 43}
